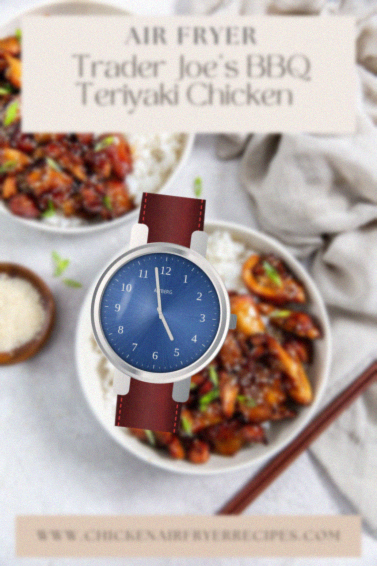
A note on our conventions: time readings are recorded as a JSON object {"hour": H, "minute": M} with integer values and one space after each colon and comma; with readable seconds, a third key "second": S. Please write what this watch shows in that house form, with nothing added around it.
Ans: {"hour": 4, "minute": 58}
